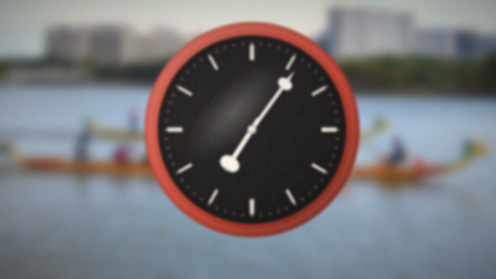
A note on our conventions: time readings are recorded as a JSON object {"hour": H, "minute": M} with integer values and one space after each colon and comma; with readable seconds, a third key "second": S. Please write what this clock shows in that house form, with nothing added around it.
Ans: {"hour": 7, "minute": 6}
